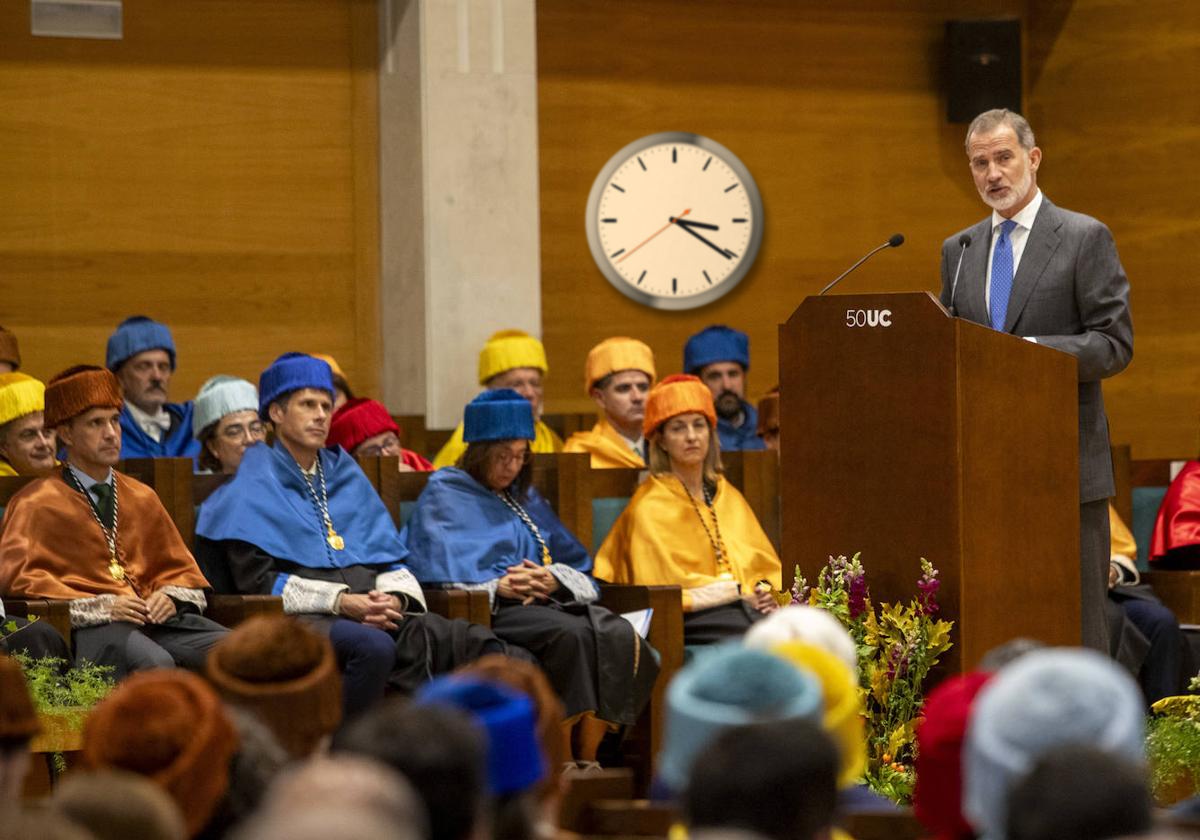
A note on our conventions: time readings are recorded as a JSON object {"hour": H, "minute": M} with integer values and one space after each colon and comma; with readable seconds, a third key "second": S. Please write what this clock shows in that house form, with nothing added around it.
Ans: {"hour": 3, "minute": 20, "second": 39}
